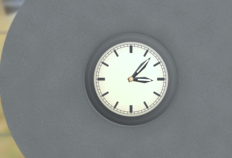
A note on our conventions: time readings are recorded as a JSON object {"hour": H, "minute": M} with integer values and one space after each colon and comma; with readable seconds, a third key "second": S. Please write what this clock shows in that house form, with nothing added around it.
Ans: {"hour": 3, "minute": 7}
